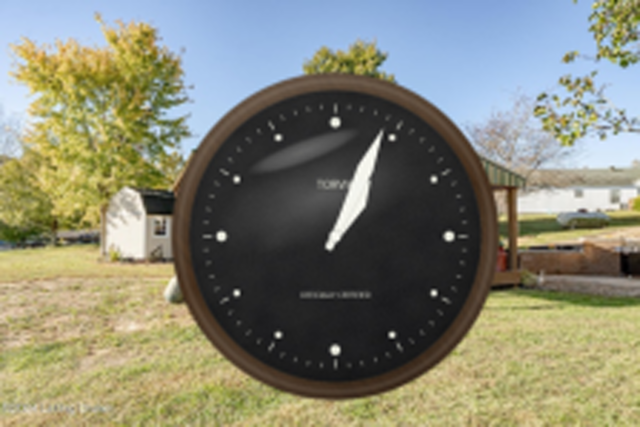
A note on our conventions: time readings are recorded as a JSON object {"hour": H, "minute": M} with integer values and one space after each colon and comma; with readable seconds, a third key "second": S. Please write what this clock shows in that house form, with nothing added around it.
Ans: {"hour": 1, "minute": 4}
